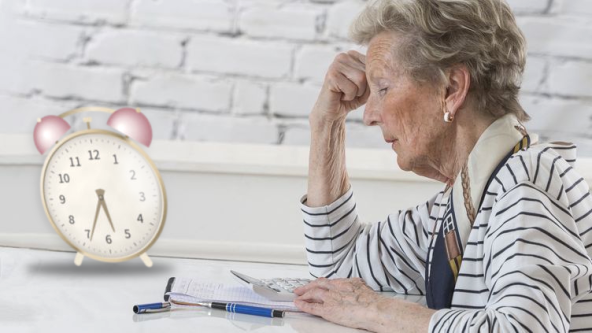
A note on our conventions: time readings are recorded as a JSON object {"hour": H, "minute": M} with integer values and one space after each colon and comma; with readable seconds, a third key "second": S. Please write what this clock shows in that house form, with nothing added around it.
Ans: {"hour": 5, "minute": 34}
